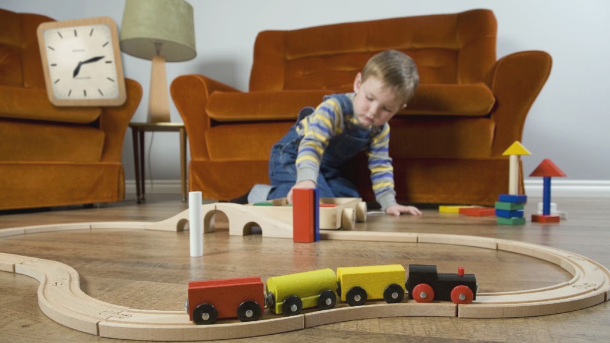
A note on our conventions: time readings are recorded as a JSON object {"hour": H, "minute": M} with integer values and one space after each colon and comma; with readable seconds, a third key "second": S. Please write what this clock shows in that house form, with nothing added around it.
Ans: {"hour": 7, "minute": 13}
